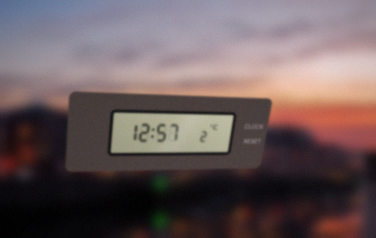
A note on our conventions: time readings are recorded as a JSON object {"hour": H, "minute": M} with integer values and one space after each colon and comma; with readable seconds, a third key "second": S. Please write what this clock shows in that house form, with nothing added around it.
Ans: {"hour": 12, "minute": 57}
